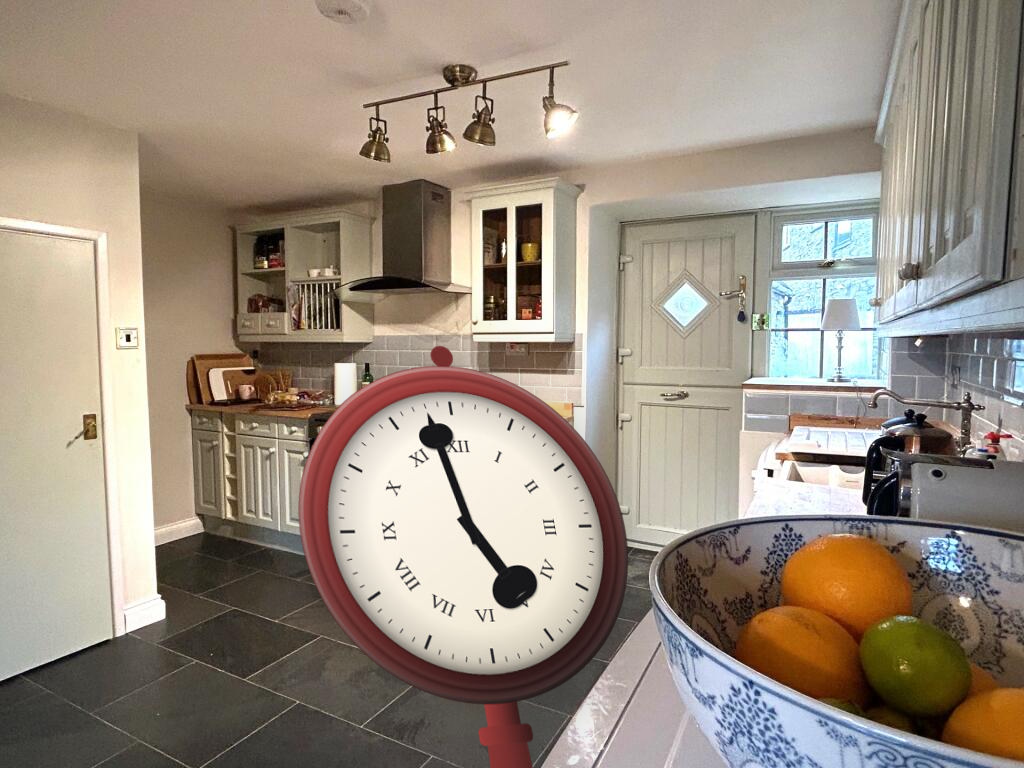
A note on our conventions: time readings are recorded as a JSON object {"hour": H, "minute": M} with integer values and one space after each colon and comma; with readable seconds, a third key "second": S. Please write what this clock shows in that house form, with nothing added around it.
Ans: {"hour": 4, "minute": 58}
